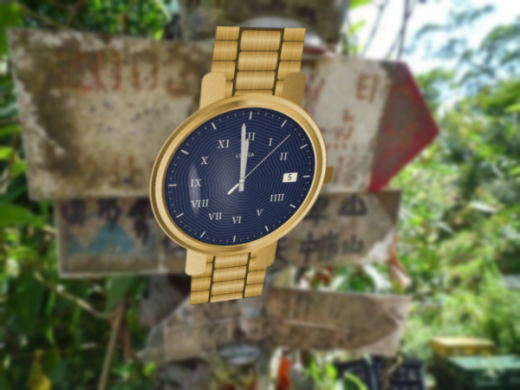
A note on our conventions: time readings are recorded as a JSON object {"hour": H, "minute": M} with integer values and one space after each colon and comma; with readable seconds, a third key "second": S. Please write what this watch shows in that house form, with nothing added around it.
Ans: {"hour": 11, "minute": 59, "second": 7}
